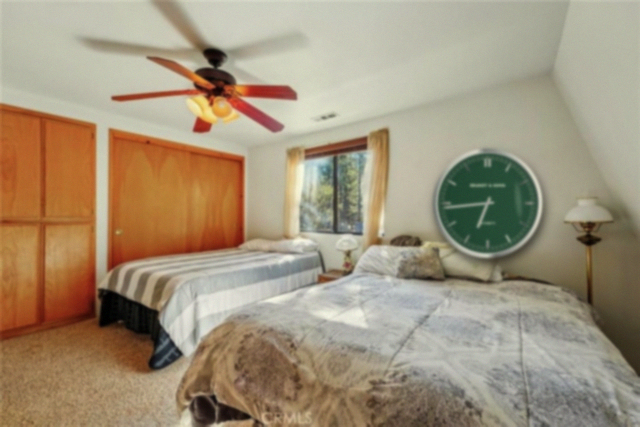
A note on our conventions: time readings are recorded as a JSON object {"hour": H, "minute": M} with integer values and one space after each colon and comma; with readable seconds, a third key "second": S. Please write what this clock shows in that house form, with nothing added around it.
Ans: {"hour": 6, "minute": 44}
